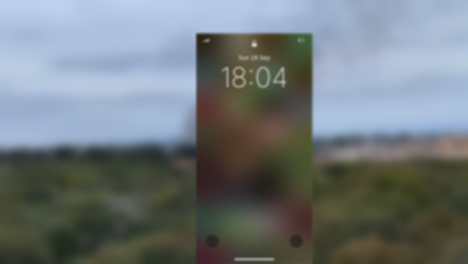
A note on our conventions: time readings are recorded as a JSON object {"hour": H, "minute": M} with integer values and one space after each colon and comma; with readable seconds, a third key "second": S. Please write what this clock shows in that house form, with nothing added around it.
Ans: {"hour": 18, "minute": 4}
